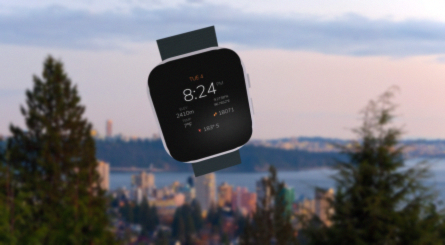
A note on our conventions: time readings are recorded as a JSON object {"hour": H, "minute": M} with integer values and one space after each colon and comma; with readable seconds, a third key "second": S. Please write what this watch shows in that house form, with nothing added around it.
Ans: {"hour": 8, "minute": 24}
